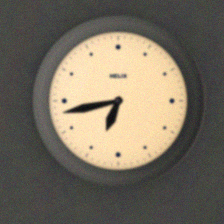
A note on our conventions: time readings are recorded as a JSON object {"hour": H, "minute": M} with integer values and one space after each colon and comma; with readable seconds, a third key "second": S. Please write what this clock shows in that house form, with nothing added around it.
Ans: {"hour": 6, "minute": 43}
